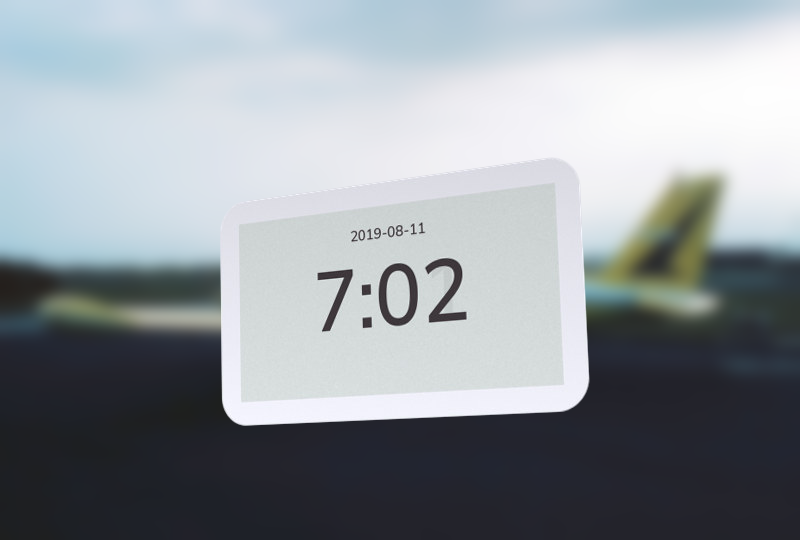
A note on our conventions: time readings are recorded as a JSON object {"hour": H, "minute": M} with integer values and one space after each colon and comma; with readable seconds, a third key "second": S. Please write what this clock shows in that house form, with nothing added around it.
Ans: {"hour": 7, "minute": 2}
